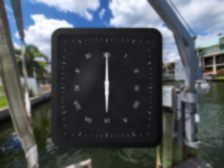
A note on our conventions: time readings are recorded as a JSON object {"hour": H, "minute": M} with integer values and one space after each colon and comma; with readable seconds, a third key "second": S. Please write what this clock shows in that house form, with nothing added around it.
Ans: {"hour": 6, "minute": 0}
